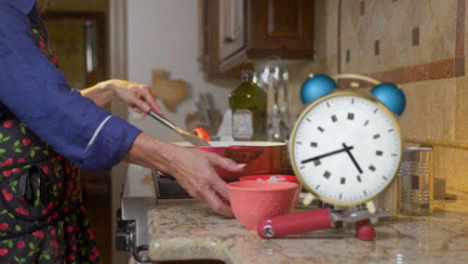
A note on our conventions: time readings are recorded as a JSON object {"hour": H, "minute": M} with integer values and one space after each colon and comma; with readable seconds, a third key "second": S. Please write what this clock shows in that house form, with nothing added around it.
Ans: {"hour": 4, "minute": 41}
